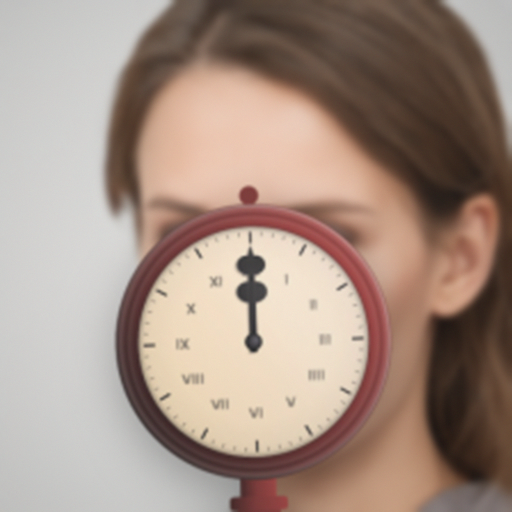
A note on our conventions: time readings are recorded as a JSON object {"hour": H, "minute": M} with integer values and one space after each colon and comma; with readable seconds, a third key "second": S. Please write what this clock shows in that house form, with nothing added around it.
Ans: {"hour": 12, "minute": 0}
